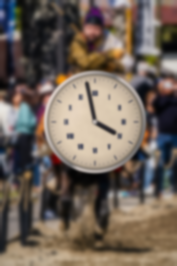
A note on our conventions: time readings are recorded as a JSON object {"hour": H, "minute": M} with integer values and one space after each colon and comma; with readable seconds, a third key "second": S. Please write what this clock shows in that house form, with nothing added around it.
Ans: {"hour": 3, "minute": 58}
